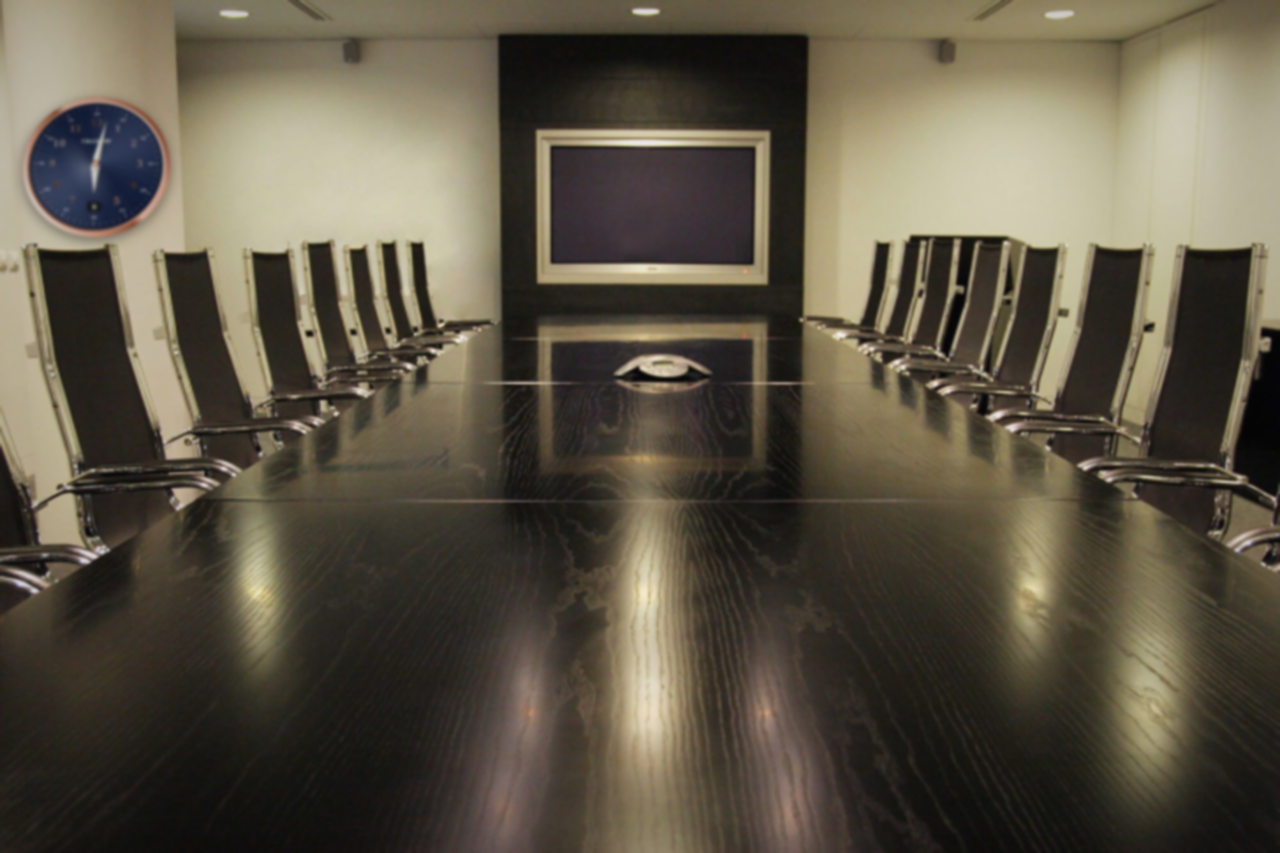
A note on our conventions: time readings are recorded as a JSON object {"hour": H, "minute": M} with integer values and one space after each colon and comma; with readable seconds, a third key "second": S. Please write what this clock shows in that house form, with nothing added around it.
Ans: {"hour": 6, "minute": 2}
